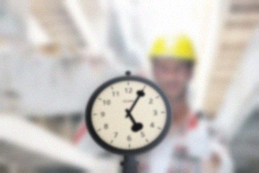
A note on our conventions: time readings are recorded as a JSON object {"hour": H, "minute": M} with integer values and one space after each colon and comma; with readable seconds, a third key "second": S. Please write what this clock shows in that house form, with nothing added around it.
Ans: {"hour": 5, "minute": 5}
